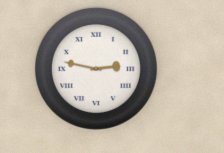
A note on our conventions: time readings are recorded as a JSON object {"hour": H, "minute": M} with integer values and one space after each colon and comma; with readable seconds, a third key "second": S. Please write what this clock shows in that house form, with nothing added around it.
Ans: {"hour": 2, "minute": 47}
